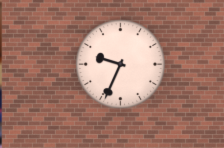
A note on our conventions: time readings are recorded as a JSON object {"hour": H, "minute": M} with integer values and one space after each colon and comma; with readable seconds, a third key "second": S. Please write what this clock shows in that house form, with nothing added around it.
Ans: {"hour": 9, "minute": 34}
